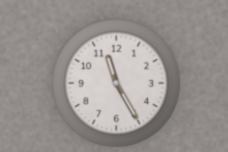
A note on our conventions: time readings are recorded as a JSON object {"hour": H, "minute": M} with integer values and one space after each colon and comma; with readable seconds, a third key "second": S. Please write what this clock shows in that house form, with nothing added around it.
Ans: {"hour": 11, "minute": 25}
